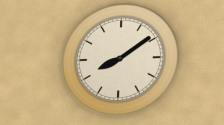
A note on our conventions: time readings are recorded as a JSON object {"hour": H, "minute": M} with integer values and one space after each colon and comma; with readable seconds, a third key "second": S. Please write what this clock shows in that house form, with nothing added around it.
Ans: {"hour": 8, "minute": 9}
